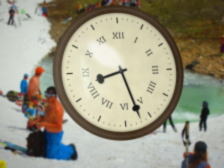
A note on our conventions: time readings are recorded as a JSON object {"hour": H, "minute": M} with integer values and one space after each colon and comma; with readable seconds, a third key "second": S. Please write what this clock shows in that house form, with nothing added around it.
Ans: {"hour": 8, "minute": 27}
